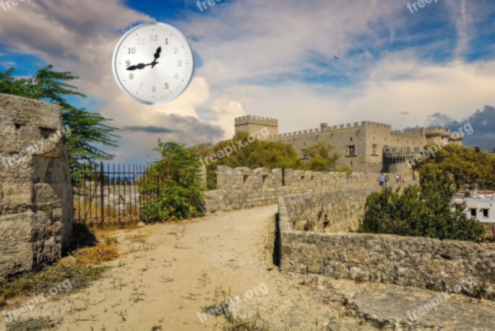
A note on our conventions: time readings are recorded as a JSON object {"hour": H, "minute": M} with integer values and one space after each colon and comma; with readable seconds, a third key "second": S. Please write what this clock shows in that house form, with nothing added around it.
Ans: {"hour": 12, "minute": 43}
